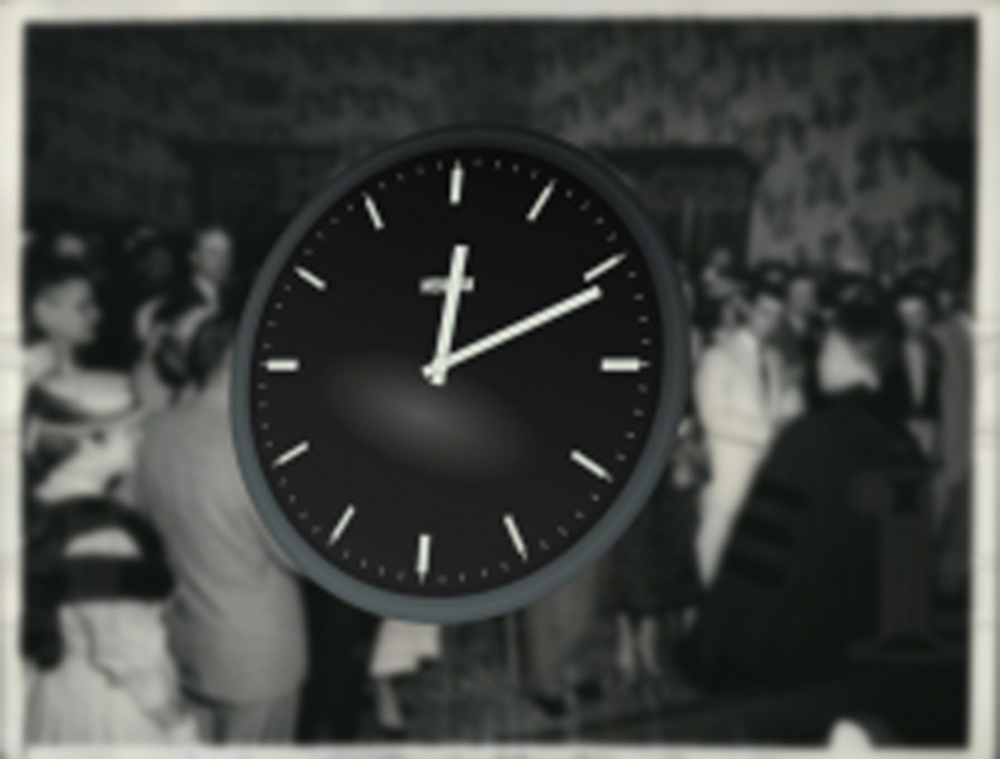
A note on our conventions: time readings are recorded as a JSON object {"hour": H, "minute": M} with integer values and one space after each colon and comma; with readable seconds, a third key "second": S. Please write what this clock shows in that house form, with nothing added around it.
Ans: {"hour": 12, "minute": 11}
